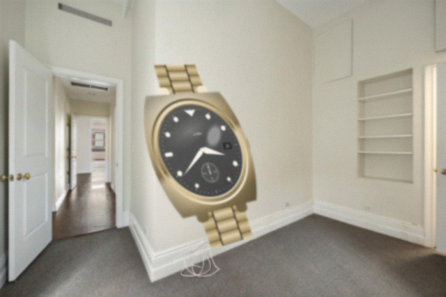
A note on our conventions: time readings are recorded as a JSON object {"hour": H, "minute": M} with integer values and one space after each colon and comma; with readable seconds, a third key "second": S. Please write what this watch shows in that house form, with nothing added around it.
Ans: {"hour": 3, "minute": 39}
